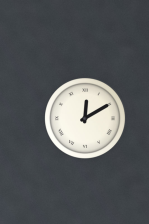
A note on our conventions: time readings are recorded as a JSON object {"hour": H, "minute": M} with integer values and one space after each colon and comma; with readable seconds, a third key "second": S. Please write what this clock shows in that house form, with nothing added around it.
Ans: {"hour": 12, "minute": 10}
